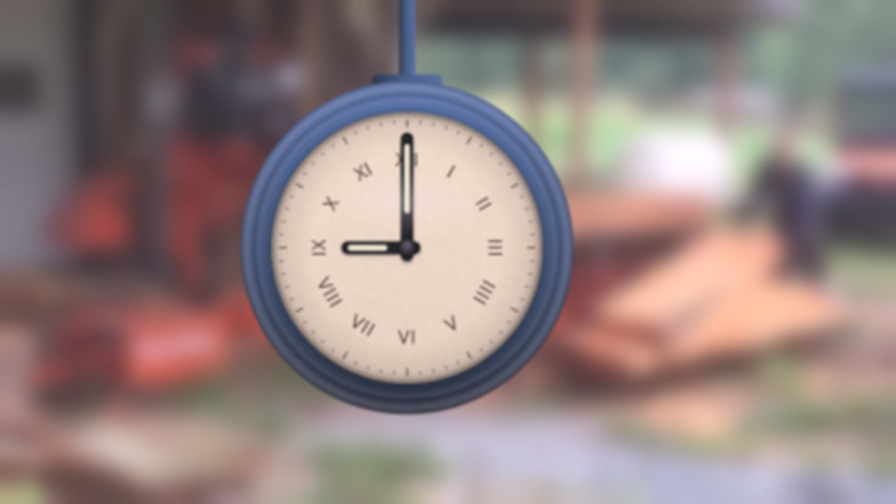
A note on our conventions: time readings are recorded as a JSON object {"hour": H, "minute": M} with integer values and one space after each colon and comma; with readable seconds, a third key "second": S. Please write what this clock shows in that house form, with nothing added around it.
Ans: {"hour": 9, "minute": 0}
